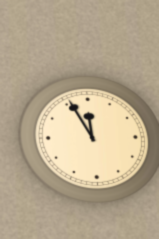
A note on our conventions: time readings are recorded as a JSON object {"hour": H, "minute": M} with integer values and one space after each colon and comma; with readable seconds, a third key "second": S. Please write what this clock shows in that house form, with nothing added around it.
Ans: {"hour": 11, "minute": 56}
